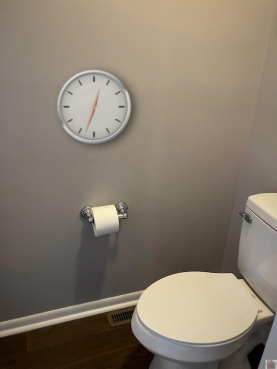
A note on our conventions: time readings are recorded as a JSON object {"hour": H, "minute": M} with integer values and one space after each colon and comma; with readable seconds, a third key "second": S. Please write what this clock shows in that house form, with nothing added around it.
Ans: {"hour": 12, "minute": 33}
